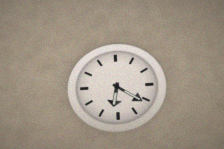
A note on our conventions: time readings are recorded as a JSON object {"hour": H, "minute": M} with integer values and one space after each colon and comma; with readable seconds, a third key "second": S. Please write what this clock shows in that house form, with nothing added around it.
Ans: {"hour": 6, "minute": 21}
